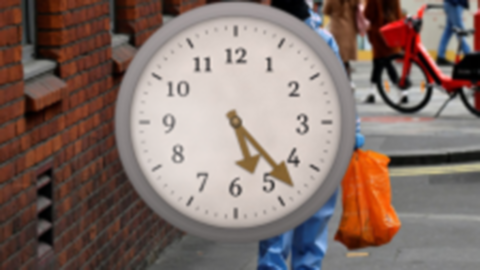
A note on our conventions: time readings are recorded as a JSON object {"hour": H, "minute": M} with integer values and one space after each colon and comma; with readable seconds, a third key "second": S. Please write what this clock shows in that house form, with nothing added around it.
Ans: {"hour": 5, "minute": 23}
